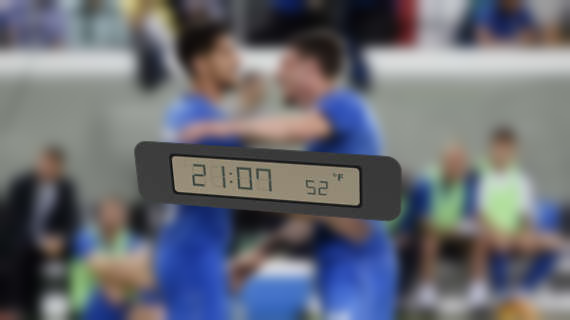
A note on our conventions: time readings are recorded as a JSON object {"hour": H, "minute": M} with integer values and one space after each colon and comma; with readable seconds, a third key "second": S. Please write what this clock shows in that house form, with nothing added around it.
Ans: {"hour": 21, "minute": 7}
